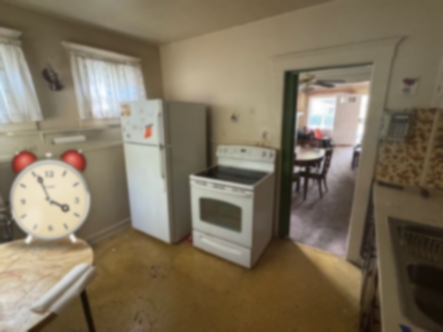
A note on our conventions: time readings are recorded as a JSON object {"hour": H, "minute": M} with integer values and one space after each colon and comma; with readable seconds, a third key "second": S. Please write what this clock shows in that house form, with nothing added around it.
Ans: {"hour": 3, "minute": 56}
